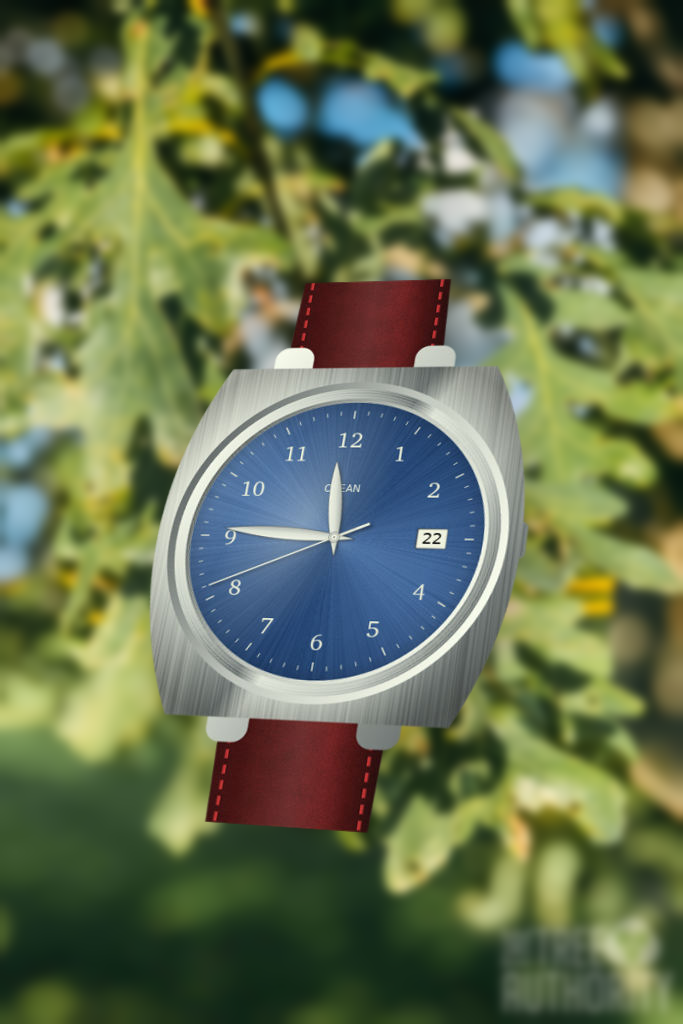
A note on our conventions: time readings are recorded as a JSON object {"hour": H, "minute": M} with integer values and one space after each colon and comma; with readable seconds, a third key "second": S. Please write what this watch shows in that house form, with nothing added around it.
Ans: {"hour": 11, "minute": 45, "second": 41}
